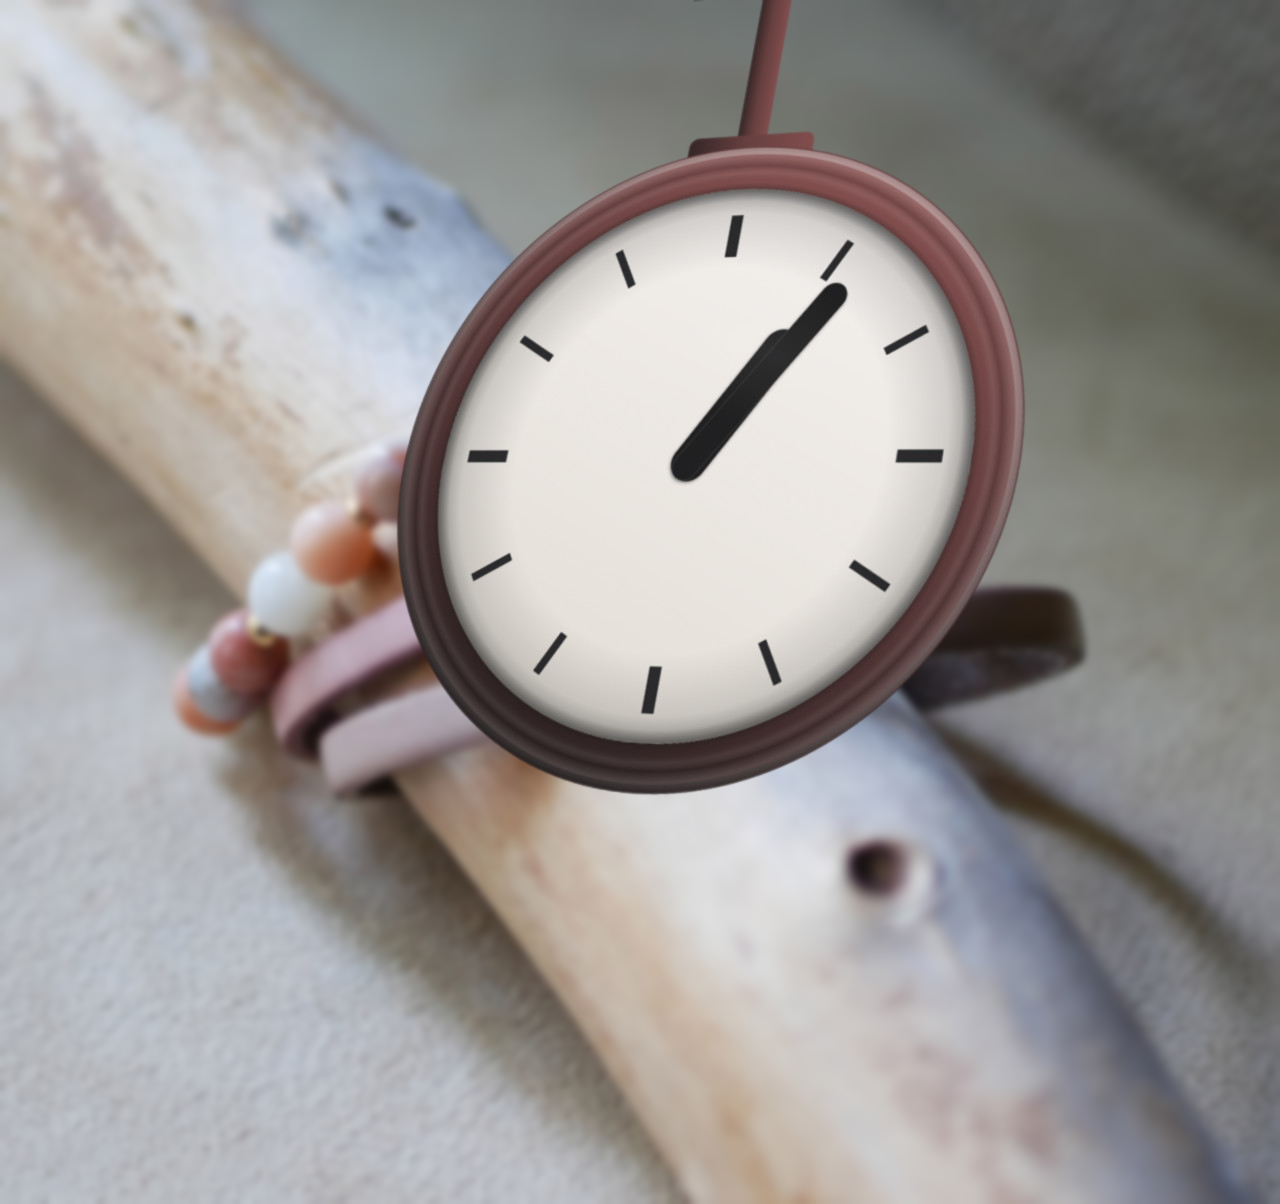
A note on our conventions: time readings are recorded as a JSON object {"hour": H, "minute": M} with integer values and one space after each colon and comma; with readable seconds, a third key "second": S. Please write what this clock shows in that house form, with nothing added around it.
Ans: {"hour": 1, "minute": 6}
